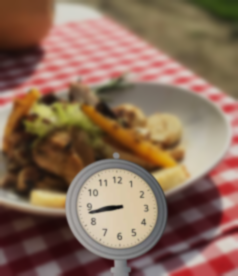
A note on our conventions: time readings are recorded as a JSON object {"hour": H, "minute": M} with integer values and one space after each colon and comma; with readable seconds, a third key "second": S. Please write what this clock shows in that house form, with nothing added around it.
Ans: {"hour": 8, "minute": 43}
